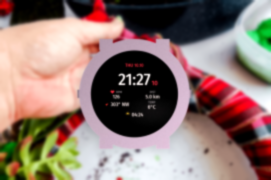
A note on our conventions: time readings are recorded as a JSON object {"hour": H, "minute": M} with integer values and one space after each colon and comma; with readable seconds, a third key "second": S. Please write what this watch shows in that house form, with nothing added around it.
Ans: {"hour": 21, "minute": 27}
